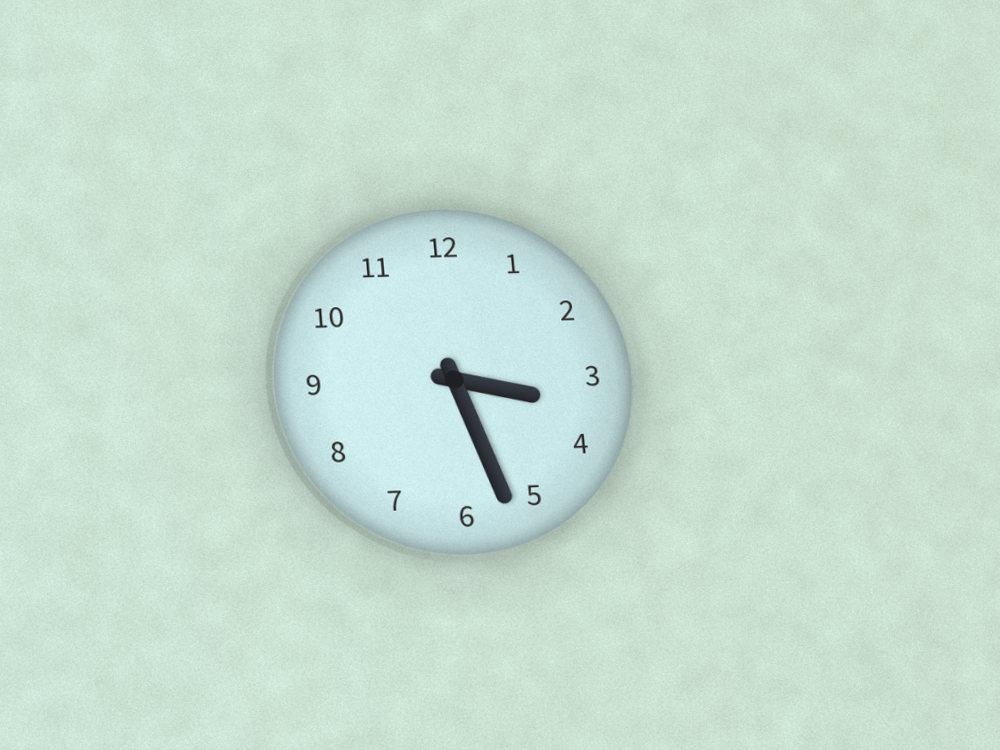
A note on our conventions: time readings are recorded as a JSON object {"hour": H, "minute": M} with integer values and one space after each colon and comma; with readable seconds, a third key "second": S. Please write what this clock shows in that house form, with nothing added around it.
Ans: {"hour": 3, "minute": 27}
